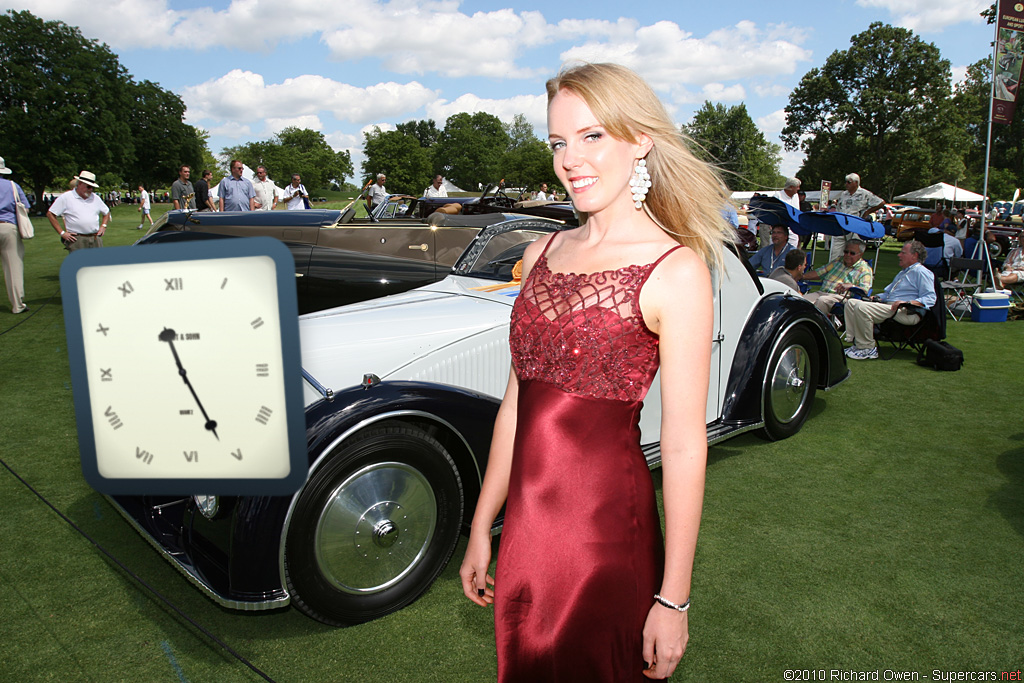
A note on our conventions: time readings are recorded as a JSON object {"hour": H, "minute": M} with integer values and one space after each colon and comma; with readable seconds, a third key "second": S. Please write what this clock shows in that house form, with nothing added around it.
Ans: {"hour": 11, "minute": 26}
